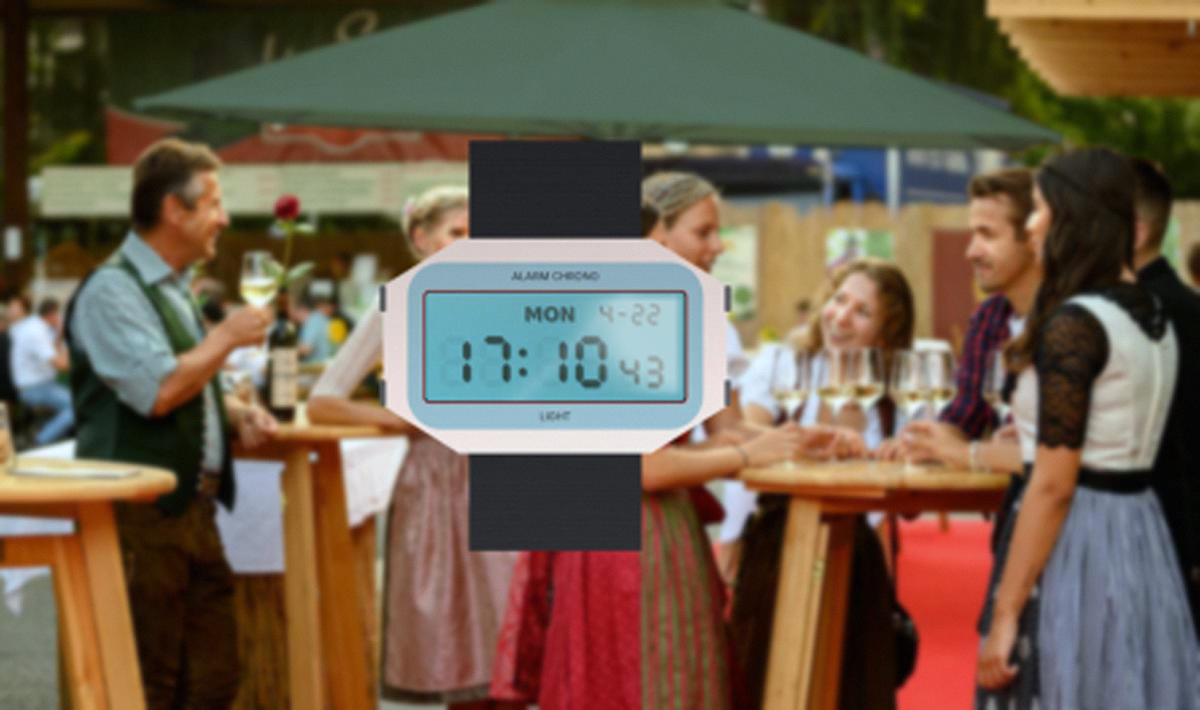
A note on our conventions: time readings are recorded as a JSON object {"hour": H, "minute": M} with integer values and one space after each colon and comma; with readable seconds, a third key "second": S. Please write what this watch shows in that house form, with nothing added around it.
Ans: {"hour": 17, "minute": 10, "second": 43}
